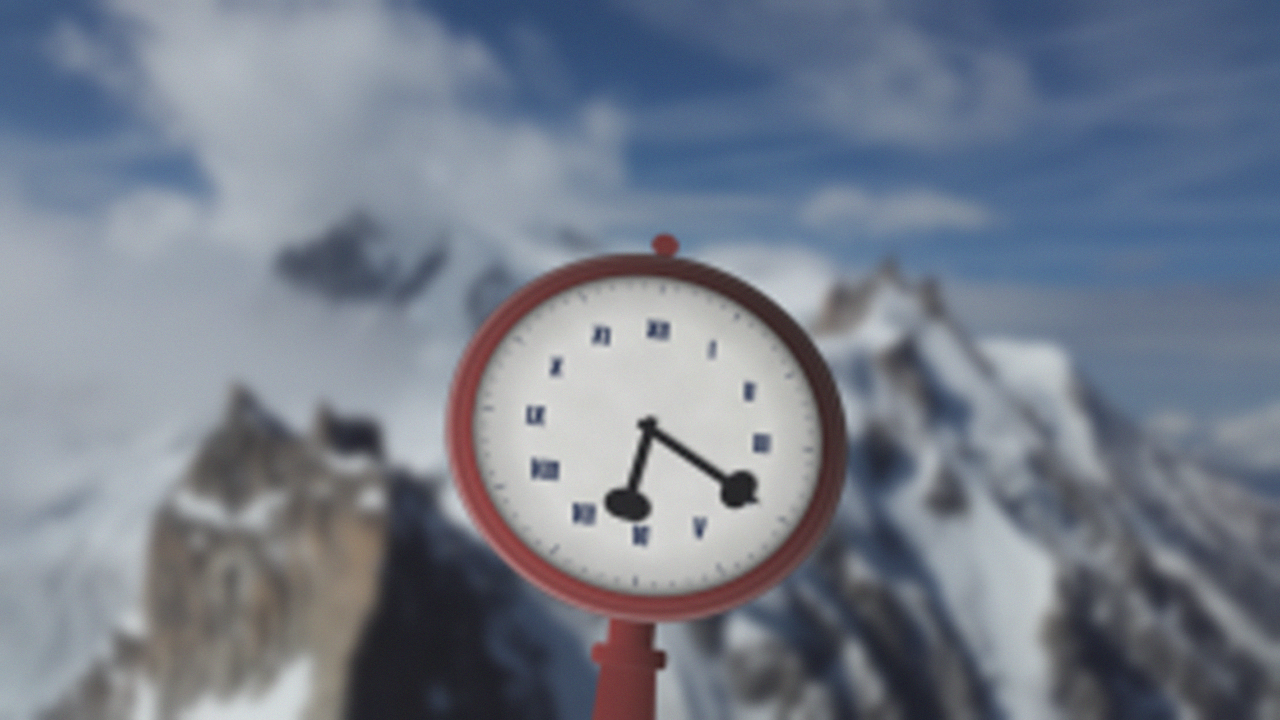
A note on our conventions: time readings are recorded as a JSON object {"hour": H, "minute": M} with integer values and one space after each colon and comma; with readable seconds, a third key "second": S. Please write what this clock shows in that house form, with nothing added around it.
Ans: {"hour": 6, "minute": 20}
